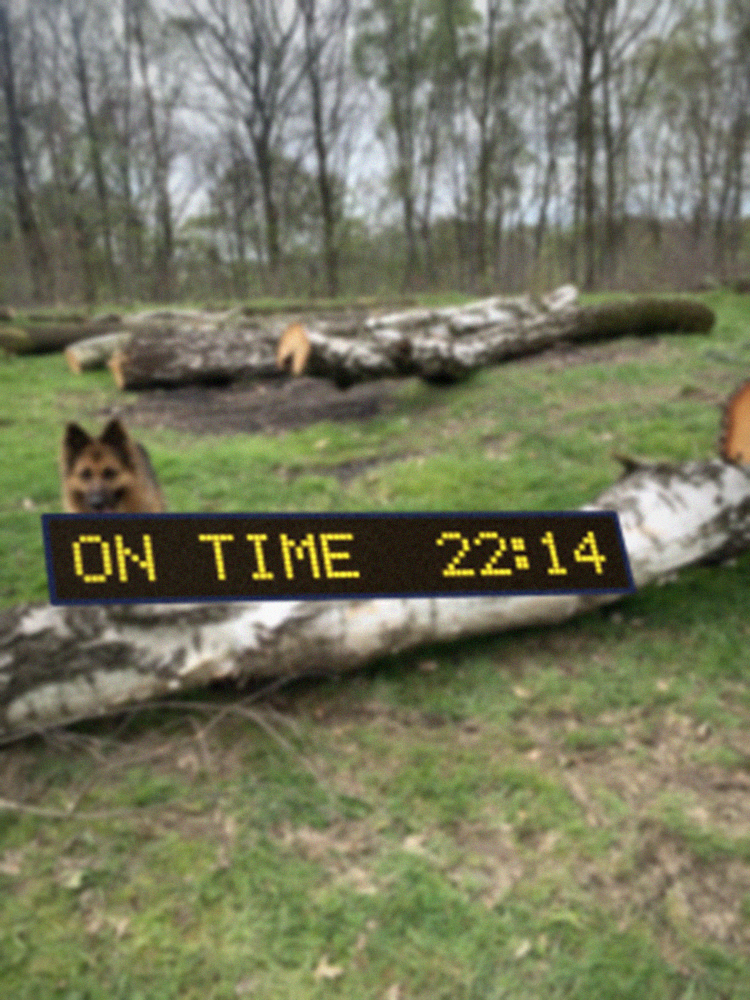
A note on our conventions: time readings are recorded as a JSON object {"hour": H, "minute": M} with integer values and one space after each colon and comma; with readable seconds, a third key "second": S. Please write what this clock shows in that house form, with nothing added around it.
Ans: {"hour": 22, "minute": 14}
